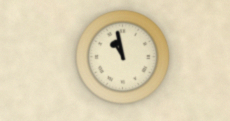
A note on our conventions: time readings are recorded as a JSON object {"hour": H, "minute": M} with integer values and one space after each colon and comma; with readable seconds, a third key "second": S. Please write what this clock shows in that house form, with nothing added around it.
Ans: {"hour": 10, "minute": 58}
